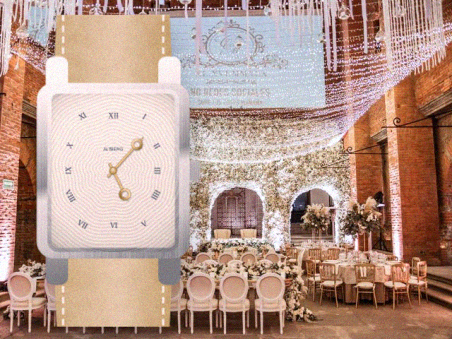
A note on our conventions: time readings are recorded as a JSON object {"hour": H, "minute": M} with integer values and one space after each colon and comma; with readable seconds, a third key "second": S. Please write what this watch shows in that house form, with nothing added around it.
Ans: {"hour": 5, "minute": 7}
